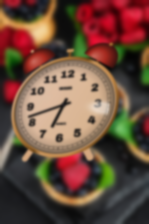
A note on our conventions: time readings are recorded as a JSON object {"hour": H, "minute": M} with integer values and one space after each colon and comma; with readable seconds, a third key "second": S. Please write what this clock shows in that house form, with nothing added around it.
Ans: {"hour": 6, "minute": 42}
